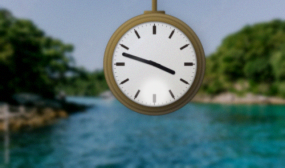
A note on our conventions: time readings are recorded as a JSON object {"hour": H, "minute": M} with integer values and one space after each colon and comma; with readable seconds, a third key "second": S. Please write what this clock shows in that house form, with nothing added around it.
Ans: {"hour": 3, "minute": 48}
